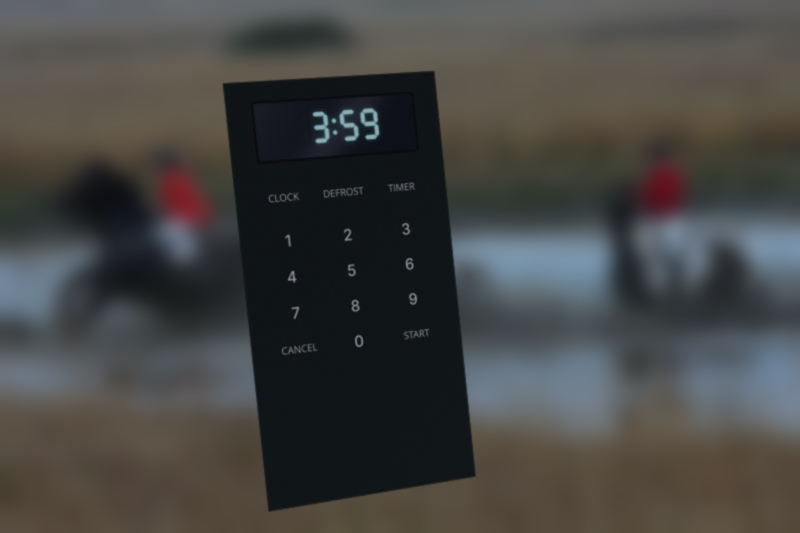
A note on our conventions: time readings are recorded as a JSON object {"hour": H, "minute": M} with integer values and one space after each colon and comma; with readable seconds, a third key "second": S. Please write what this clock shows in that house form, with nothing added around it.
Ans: {"hour": 3, "minute": 59}
